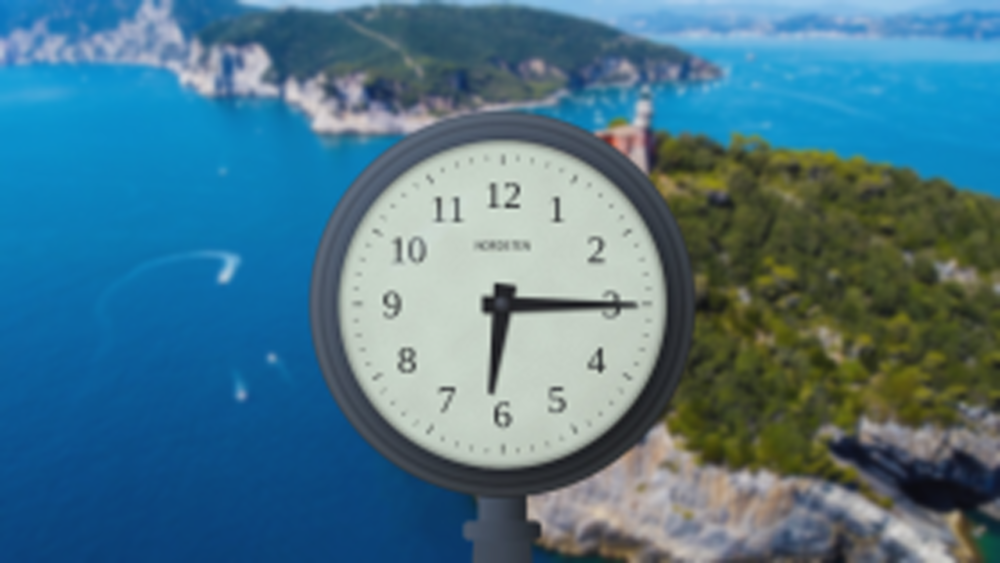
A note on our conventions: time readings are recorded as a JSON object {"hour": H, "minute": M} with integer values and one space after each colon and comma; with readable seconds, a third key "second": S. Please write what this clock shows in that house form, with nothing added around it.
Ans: {"hour": 6, "minute": 15}
